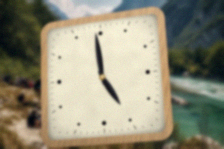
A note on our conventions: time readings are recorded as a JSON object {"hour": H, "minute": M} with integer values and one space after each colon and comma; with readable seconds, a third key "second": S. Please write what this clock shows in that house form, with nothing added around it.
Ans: {"hour": 4, "minute": 59}
